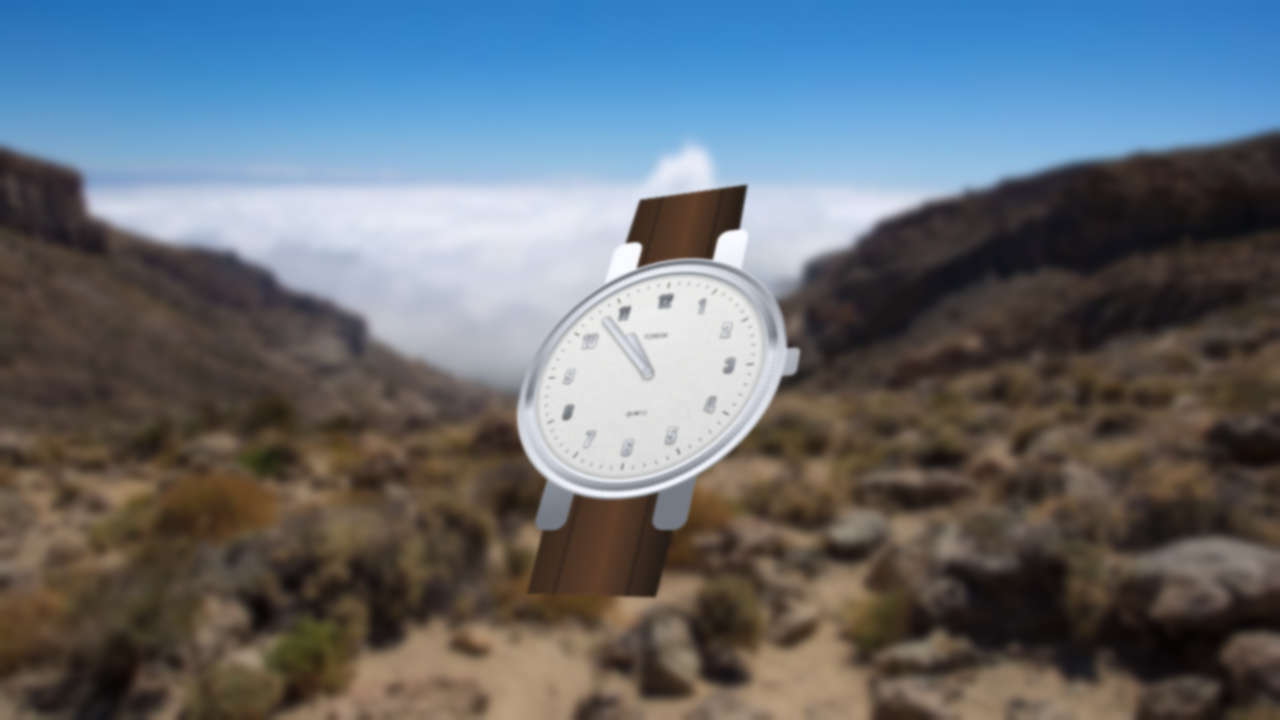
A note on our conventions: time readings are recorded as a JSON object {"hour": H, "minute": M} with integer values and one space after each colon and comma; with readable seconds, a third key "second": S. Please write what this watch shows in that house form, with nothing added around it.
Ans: {"hour": 10, "minute": 53}
